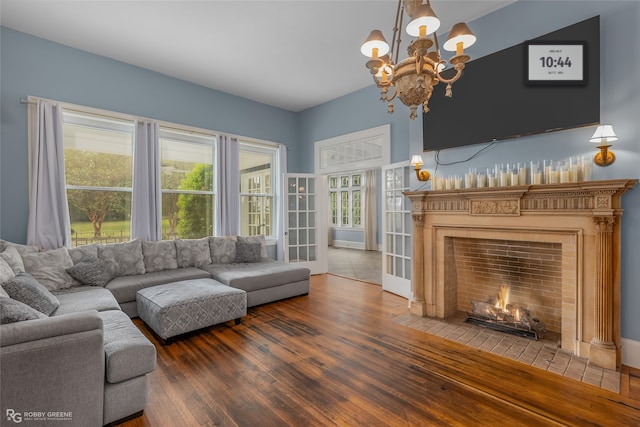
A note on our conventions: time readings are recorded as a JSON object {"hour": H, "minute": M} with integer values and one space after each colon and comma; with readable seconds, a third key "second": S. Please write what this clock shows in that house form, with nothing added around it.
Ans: {"hour": 10, "minute": 44}
